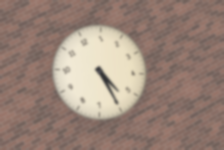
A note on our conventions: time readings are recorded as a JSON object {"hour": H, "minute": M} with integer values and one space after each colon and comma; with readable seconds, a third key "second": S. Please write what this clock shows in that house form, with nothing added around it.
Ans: {"hour": 5, "minute": 30}
